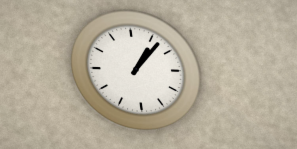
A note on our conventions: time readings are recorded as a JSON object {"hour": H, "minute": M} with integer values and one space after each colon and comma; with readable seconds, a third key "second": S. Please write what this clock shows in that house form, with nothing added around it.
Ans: {"hour": 1, "minute": 7}
